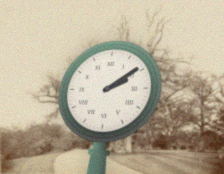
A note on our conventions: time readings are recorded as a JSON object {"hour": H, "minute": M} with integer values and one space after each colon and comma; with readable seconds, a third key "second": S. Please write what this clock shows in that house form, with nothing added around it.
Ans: {"hour": 2, "minute": 9}
